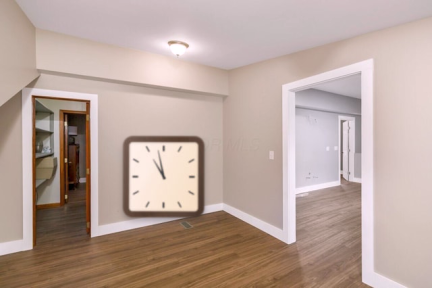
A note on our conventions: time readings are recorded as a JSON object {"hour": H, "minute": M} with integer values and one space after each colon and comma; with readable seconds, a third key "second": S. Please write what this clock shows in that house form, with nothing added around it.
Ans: {"hour": 10, "minute": 58}
